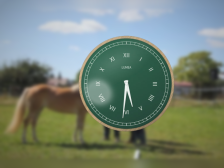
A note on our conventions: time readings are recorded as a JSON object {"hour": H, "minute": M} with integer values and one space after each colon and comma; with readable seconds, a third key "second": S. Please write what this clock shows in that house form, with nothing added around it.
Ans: {"hour": 5, "minute": 31}
